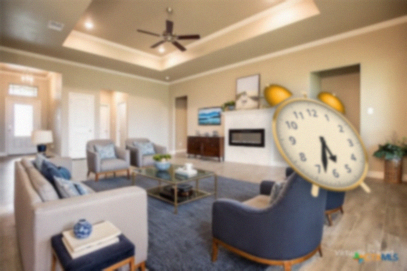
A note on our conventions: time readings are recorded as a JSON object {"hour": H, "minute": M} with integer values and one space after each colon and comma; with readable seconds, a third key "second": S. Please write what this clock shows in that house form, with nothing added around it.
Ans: {"hour": 5, "minute": 33}
